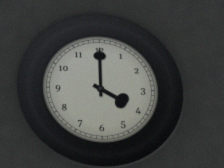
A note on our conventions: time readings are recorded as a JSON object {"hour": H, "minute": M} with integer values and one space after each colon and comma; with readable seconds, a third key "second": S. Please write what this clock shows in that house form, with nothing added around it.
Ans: {"hour": 4, "minute": 0}
